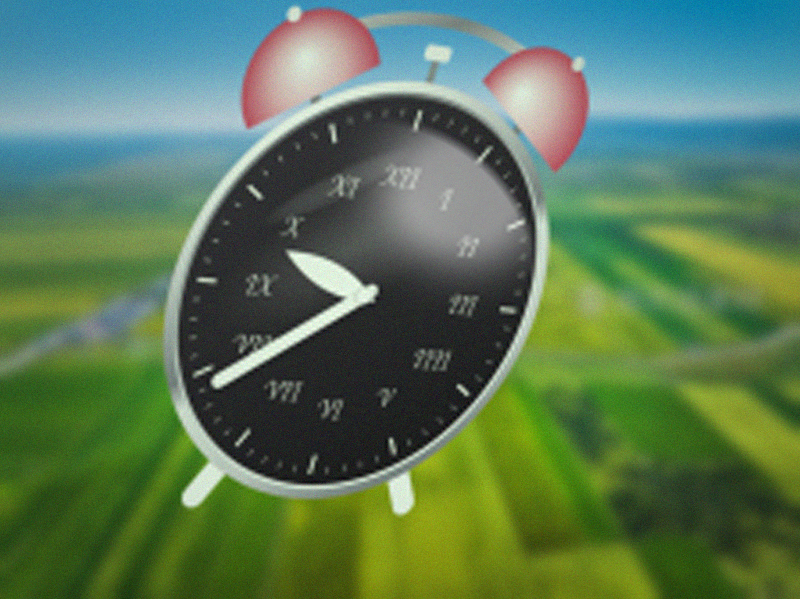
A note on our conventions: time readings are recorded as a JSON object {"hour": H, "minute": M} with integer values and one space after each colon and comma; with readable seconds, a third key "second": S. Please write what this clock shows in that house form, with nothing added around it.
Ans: {"hour": 9, "minute": 39}
